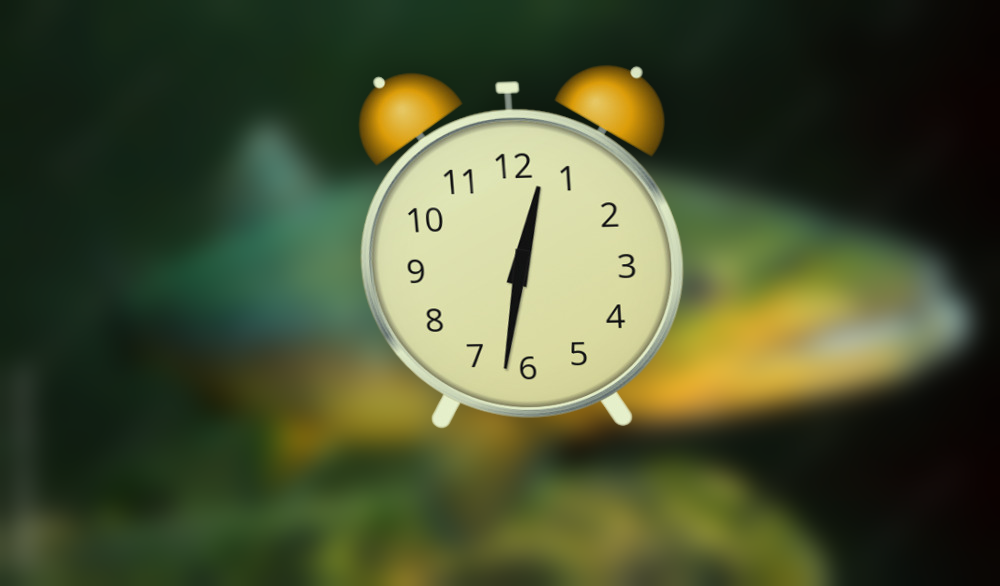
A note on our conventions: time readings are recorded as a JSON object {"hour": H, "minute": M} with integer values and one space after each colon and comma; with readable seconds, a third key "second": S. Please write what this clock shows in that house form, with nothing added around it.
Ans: {"hour": 12, "minute": 32}
